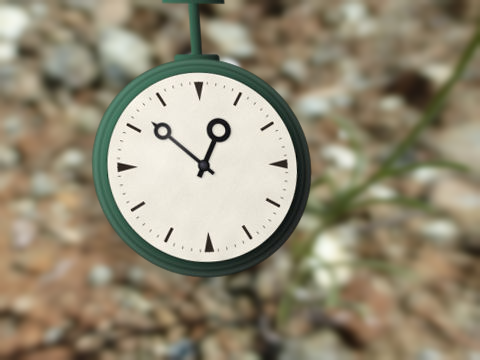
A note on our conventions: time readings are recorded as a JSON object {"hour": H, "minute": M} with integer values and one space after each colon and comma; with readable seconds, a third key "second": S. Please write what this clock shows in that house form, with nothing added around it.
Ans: {"hour": 12, "minute": 52}
